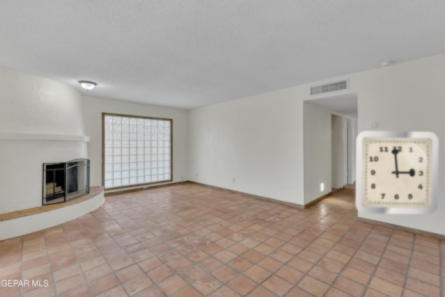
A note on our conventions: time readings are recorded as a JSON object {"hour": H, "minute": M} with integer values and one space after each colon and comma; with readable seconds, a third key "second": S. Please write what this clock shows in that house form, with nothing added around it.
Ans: {"hour": 2, "minute": 59}
